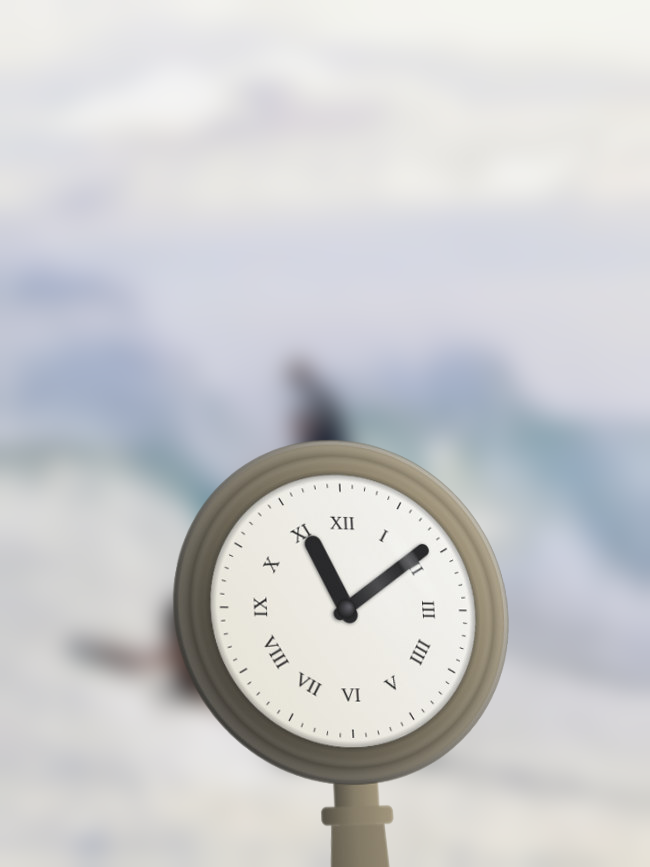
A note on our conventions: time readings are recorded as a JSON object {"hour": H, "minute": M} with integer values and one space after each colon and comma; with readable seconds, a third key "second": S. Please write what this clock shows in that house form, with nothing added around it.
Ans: {"hour": 11, "minute": 9}
